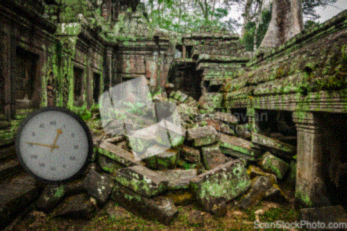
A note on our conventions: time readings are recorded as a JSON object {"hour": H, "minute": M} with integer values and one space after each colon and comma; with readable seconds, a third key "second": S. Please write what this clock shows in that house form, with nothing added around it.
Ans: {"hour": 12, "minute": 46}
